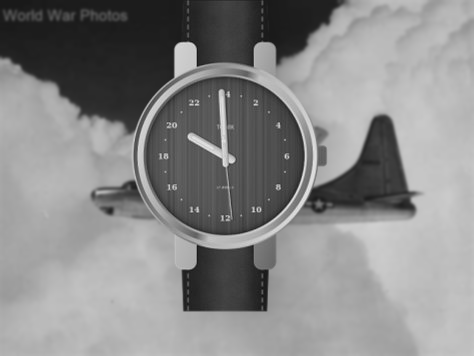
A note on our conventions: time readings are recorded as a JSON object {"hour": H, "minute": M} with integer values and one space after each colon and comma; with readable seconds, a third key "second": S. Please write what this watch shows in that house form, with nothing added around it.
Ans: {"hour": 19, "minute": 59, "second": 29}
